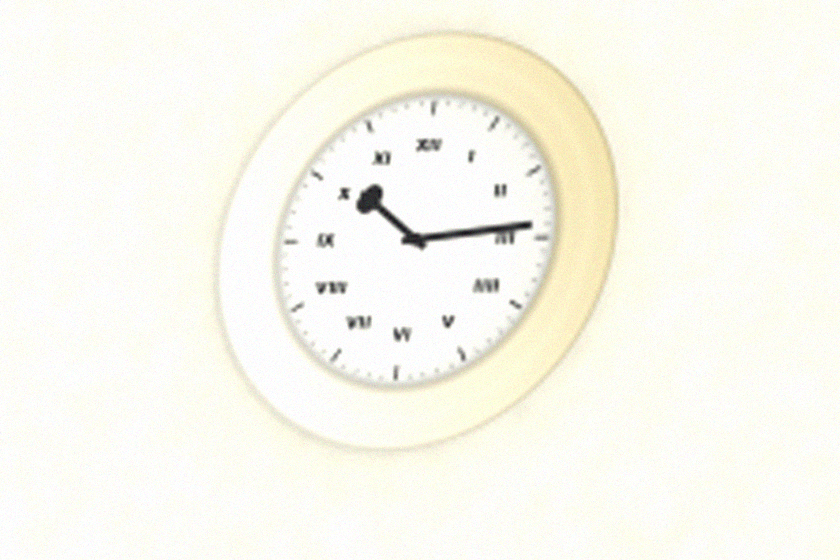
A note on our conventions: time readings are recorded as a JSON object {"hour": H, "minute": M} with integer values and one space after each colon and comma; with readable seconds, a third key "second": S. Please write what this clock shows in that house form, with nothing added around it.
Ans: {"hour": 10, "minute": 14}
